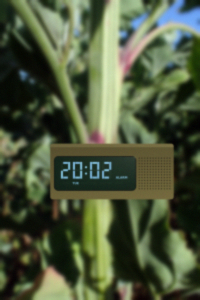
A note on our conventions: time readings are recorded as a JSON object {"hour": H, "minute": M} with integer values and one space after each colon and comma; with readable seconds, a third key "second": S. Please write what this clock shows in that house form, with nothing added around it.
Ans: {"hour": 20, "minute": 2}
